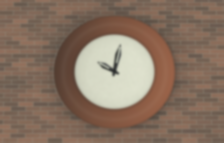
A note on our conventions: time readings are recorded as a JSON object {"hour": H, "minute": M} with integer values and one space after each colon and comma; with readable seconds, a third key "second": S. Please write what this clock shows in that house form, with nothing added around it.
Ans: {"hour": 10, "minute": 2}
